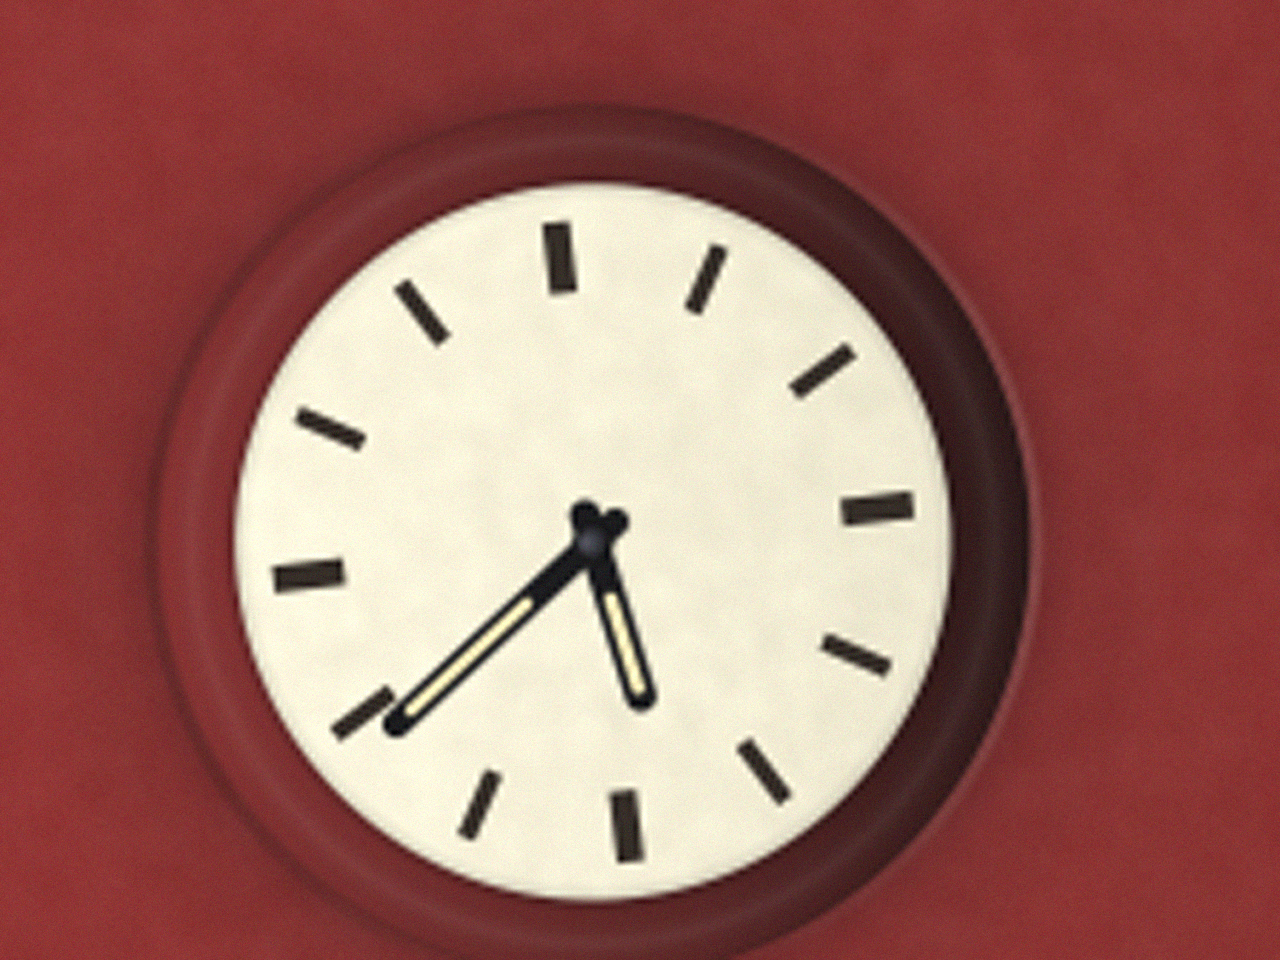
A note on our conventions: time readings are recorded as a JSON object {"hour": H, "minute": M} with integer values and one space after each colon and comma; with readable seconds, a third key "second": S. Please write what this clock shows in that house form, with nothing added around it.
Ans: {"hour": 5, "minute": 39}
